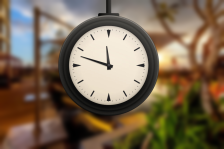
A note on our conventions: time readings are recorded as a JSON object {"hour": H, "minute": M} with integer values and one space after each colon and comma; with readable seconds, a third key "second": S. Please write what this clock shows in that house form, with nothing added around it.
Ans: {"hour": 11, "minute": 48}
